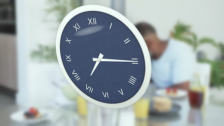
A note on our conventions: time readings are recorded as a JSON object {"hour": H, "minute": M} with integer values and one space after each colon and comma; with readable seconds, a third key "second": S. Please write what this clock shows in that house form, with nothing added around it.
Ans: {"hour": 7, "minute": 15}
